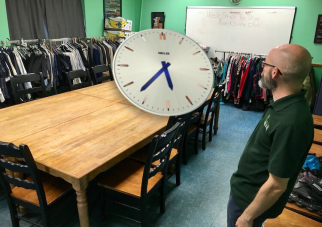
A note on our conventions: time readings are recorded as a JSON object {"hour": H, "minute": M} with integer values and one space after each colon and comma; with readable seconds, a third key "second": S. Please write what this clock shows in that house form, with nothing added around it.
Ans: {"hour": 5, "minute": 37}
